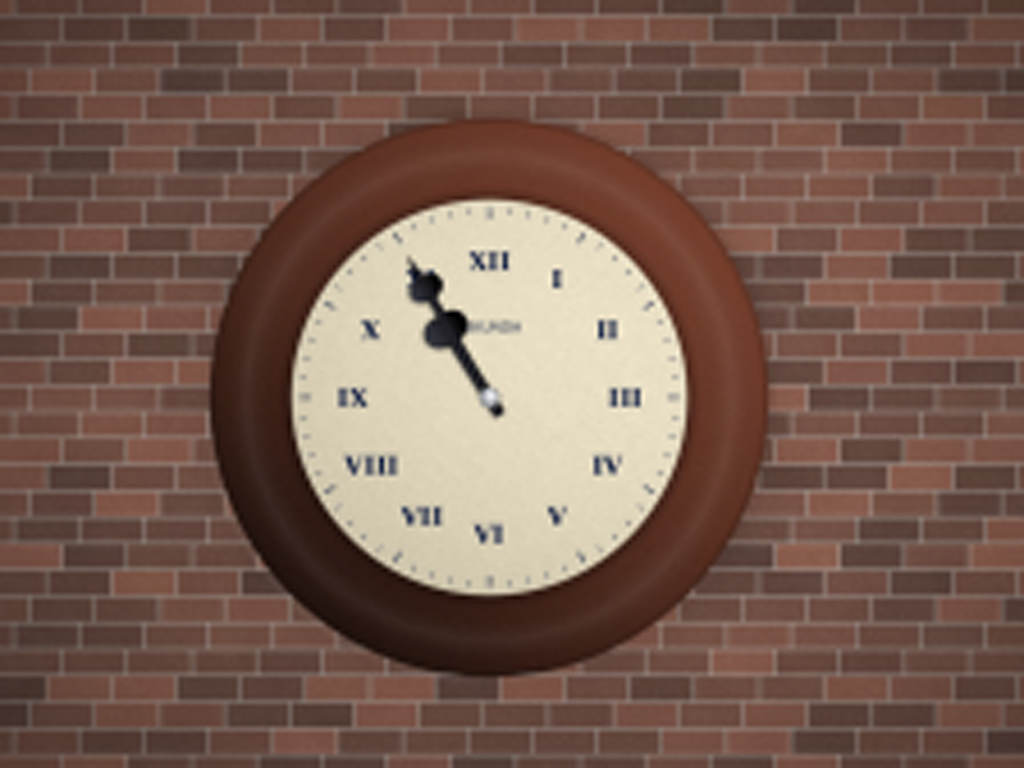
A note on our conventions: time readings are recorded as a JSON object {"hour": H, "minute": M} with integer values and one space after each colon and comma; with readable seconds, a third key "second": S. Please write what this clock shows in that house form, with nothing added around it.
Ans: {"hour": 10, "minute": 55}
